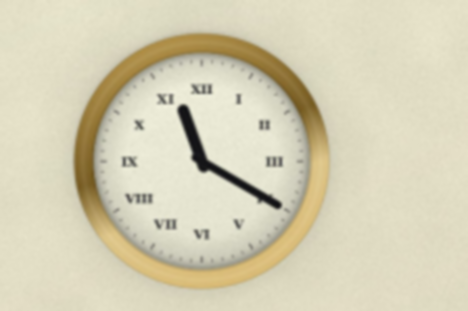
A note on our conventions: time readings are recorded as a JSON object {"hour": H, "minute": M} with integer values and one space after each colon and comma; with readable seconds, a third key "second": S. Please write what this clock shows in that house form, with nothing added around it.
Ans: {"hour": 11, "minute": 20}
